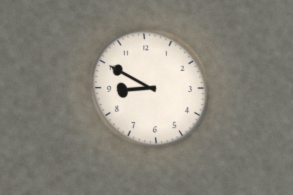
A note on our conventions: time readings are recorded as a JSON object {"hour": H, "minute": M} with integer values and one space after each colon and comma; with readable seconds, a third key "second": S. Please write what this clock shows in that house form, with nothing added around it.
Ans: {"hour": 8, "minute": 50}
